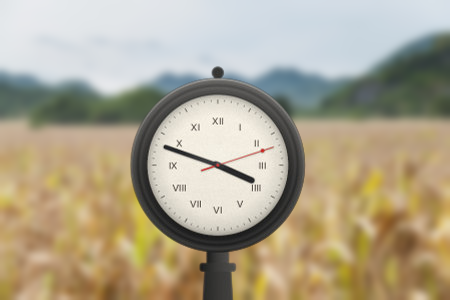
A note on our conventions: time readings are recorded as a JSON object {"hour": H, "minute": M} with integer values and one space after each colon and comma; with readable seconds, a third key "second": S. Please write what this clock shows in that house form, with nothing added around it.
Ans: {"hour": 3, "minute": 48, "second": 12}
